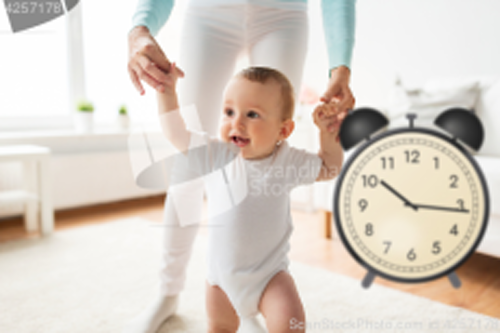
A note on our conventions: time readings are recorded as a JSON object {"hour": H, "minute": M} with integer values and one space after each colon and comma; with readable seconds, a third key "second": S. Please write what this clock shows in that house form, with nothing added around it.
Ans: {"hour": 10, "minute": 16}
